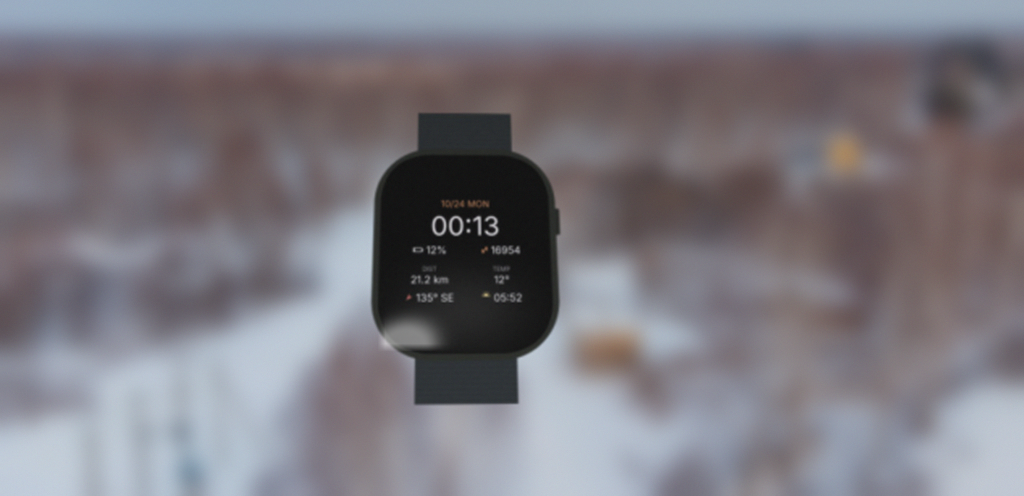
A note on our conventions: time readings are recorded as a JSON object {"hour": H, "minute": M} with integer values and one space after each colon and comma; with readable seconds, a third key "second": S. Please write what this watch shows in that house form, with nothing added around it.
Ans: {"hour": 0, "minute": 13}
